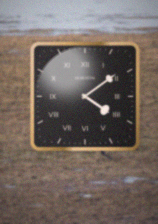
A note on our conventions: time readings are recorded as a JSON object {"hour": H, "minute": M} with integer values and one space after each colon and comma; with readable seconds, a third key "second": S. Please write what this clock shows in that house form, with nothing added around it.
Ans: {"hour": 4, "minute": 9}
